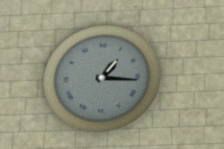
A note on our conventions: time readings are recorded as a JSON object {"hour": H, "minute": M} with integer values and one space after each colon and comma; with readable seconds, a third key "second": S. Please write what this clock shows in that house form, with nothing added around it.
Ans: {"hour": 1, "minute": 16}
